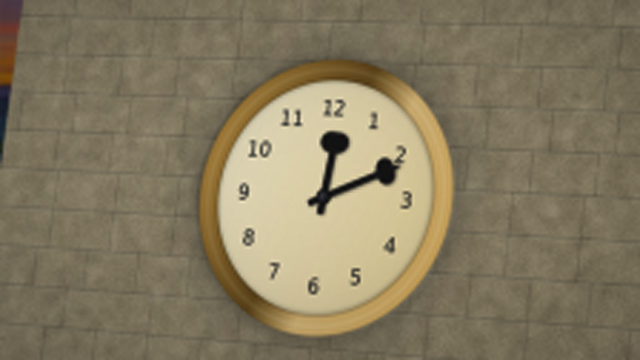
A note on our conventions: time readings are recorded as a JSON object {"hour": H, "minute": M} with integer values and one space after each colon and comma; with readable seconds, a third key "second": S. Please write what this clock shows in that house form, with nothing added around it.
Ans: {"hour": 12, "minute": 11}
